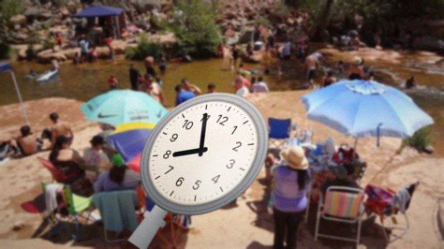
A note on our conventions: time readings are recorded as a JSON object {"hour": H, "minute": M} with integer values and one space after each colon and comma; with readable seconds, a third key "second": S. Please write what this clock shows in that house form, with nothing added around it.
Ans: {"hour": 7, "minute": 55}
